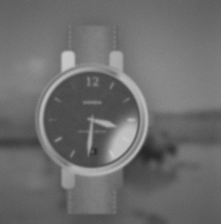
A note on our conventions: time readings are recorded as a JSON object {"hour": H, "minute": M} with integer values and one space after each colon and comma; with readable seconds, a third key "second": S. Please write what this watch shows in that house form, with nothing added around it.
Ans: {"hour": 3, "minute": 31}
